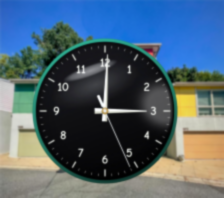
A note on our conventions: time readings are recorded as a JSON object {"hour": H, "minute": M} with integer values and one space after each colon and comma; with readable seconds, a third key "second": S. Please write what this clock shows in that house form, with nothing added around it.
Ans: {"hour": 3, "minute": 0, "second": 26}
